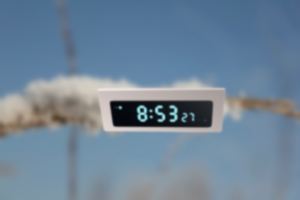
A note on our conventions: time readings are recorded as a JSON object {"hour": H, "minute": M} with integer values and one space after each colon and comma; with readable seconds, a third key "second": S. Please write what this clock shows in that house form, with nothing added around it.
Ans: {"hour": 8, "minute": 53}
